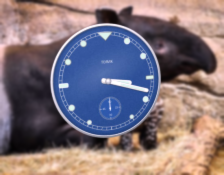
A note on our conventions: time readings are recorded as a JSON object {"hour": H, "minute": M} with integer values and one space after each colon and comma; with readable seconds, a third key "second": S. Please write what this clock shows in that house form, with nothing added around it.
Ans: {"hour": 3, "minute": 18}
